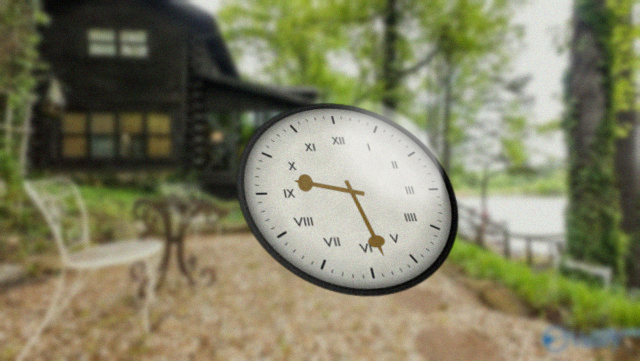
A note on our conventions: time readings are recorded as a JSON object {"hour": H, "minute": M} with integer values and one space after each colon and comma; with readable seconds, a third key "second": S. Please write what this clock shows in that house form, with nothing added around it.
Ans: {"hour": 9, "minute": 28}
